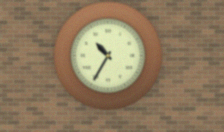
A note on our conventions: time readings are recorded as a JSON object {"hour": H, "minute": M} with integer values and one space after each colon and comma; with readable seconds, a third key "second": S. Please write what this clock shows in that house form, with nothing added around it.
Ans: {"hour": 10, "minute": 35}
